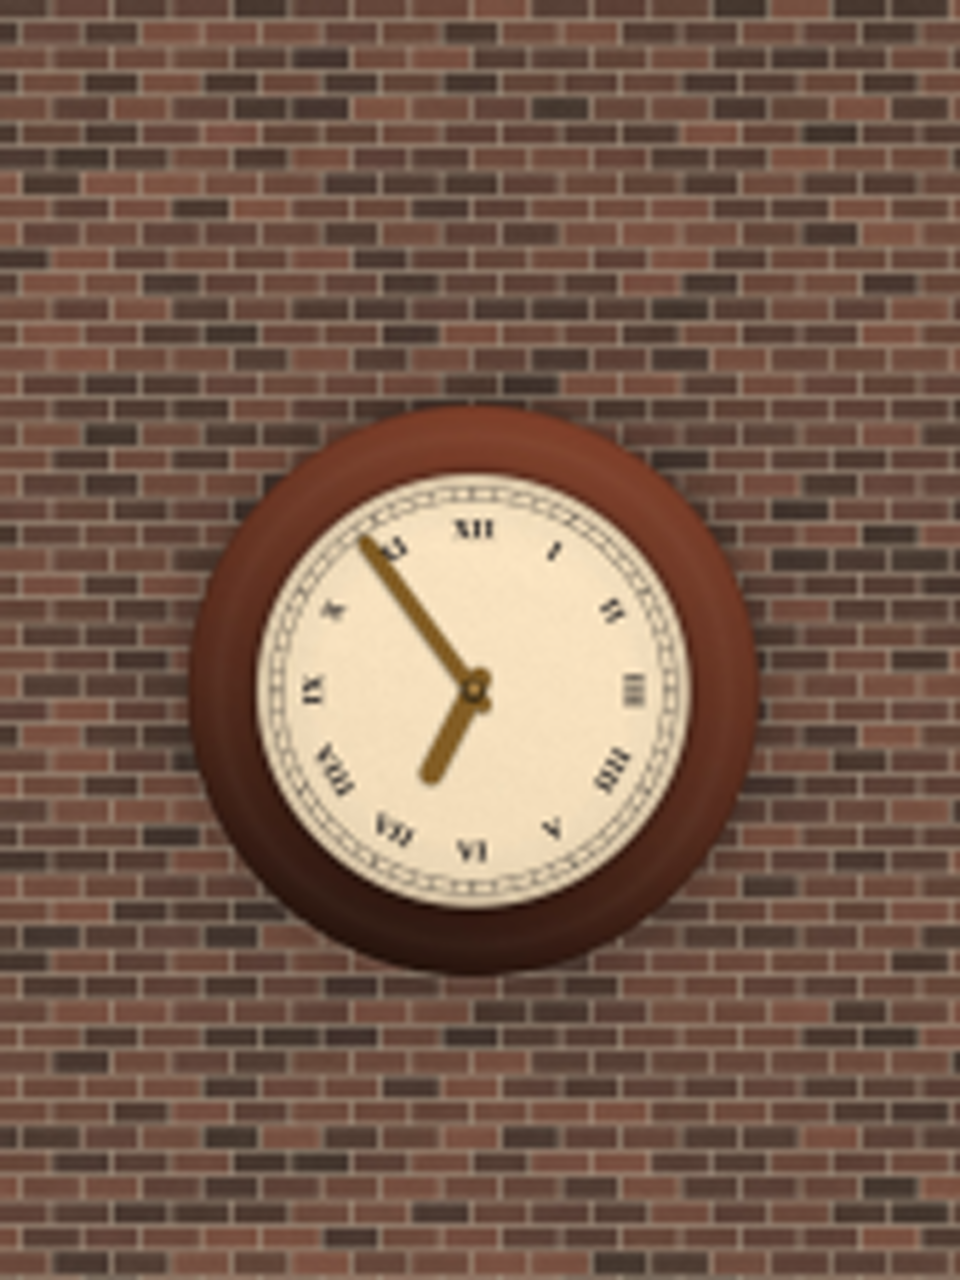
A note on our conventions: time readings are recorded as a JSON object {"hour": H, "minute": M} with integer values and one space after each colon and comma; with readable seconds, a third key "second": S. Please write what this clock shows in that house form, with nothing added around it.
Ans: {"hour": 6, "minute": 54}
